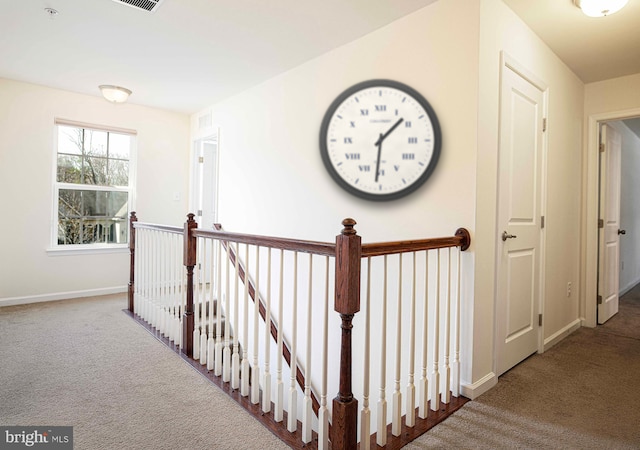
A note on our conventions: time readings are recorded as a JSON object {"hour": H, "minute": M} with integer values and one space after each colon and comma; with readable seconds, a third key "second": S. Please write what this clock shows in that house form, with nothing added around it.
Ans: {"hour": 1, "minute": 31}
